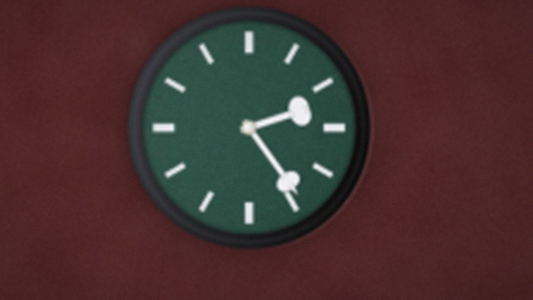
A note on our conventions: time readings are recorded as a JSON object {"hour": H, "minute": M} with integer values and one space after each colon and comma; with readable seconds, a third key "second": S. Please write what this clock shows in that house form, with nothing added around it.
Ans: {"hour": 2, "minute": 24}
